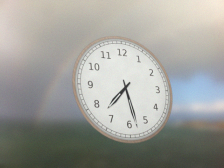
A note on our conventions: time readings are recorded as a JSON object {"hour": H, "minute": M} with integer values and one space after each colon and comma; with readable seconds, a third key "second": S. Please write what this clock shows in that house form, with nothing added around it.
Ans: {"hour": 7, "minute": 28}
